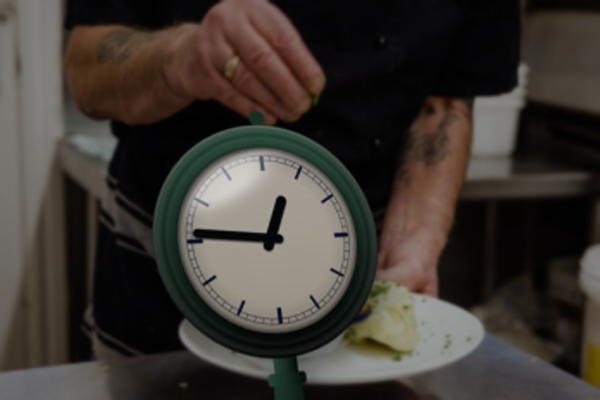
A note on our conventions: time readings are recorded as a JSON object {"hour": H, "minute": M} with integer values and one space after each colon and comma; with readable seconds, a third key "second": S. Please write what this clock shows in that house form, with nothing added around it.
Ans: {"hour": 12, "minute": 46}
